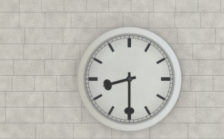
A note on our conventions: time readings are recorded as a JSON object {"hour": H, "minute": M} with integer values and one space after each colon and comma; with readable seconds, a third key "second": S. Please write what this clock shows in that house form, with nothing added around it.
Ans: {"hour": 8, "minute": 30}
